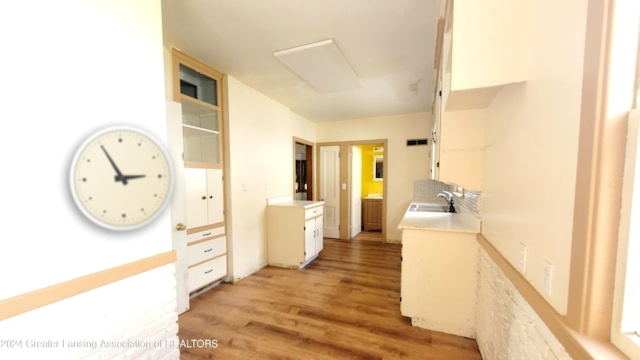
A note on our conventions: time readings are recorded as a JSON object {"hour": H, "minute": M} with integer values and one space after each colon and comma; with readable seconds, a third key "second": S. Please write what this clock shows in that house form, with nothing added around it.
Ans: {"hour": 2, "minute": 55}
